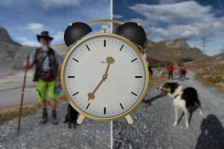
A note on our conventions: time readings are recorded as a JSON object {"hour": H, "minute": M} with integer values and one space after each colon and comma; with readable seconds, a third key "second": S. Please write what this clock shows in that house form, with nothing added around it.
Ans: {"hour": 12, "minute": 36}
